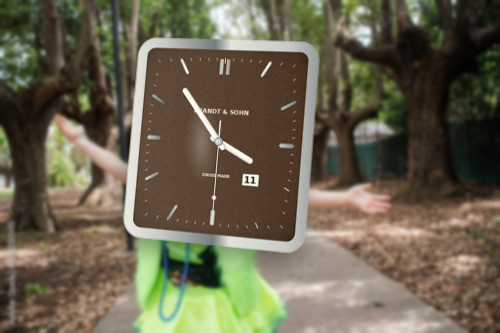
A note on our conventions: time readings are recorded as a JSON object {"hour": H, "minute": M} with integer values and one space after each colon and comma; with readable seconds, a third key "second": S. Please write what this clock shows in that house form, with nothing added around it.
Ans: {"hour": 3, "minute": 53, "second": 30}
